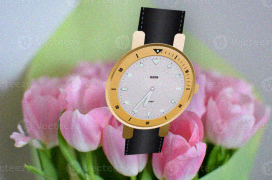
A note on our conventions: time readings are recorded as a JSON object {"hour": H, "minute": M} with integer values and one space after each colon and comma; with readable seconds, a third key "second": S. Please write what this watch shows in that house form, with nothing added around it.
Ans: {"hour": 6, "minute": 36}
